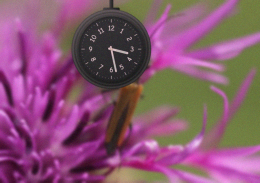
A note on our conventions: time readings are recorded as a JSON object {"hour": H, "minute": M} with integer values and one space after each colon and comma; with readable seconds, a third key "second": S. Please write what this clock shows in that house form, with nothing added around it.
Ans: {"hour": 3, "minute": 28}
